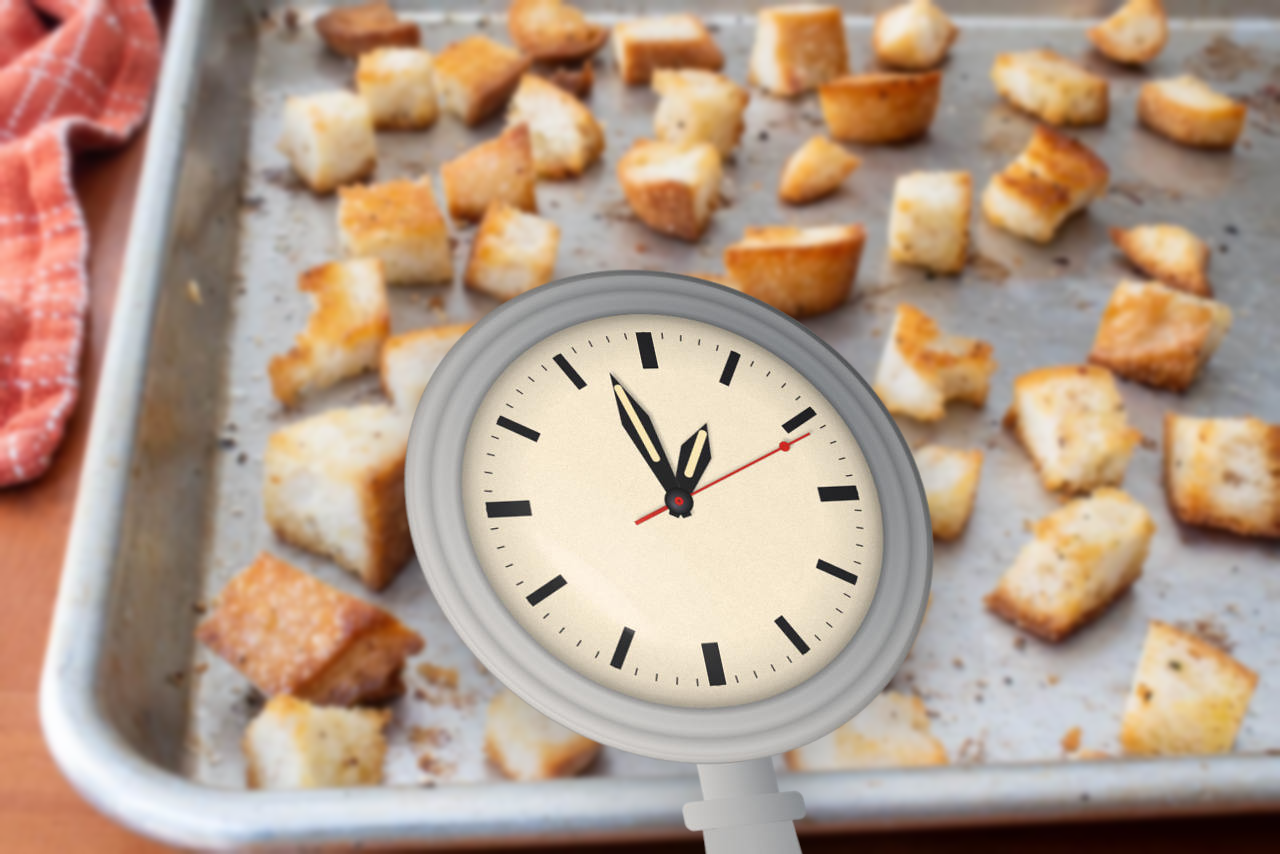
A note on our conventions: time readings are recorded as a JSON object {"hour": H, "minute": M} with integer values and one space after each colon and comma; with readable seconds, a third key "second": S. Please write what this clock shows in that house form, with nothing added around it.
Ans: {"hour": 12, "minute": 57, "second": 11}
